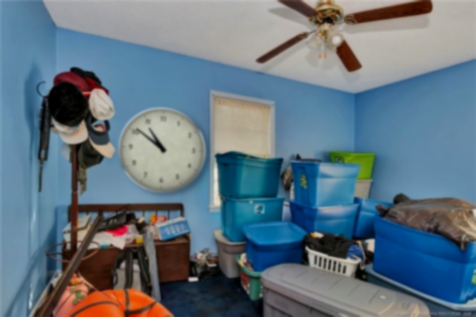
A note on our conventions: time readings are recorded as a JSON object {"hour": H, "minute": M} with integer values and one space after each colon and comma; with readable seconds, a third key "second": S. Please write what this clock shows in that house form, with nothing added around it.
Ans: {"hour": 10, "minute": 51}
